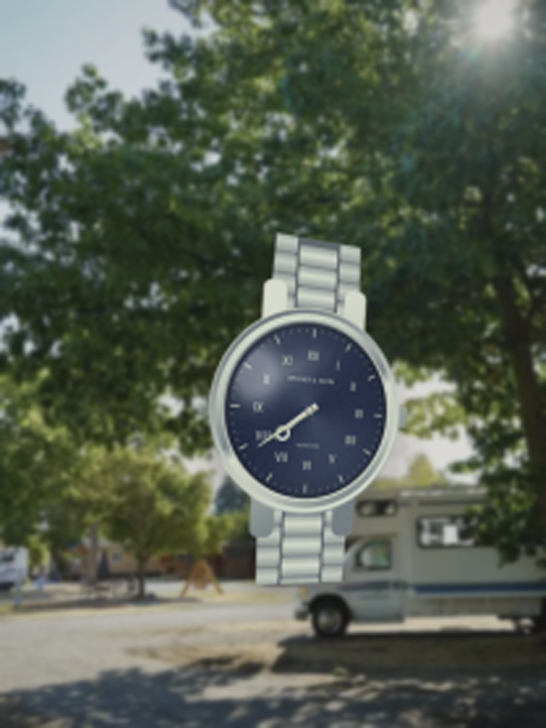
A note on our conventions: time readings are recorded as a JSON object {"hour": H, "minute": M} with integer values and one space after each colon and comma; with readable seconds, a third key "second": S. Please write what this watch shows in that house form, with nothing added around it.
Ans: {"hour": 7, "minute": 39}
